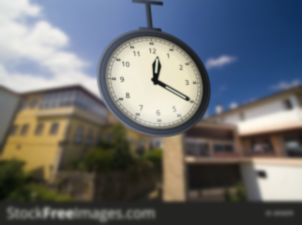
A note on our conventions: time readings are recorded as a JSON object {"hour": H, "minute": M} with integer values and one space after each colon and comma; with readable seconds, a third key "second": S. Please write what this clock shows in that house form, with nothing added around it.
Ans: {"hour": 12, "minute": 20}
